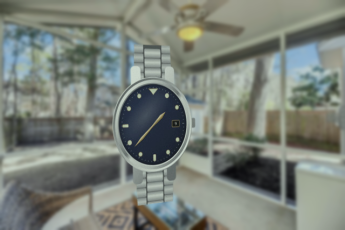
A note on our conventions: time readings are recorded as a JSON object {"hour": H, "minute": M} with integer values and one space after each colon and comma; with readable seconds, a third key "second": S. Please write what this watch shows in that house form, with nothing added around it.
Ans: {"hour": 1, "minute": 38}
